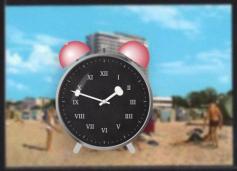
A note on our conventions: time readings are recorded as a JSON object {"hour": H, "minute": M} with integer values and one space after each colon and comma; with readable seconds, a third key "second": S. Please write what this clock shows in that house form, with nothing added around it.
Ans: {"hour": 1, "minute": 48}
